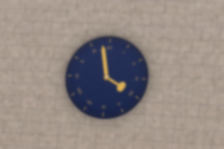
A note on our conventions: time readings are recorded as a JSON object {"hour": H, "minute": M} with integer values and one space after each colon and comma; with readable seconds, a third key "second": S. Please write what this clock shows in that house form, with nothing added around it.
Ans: {"hour": 3, "minute": 58}
